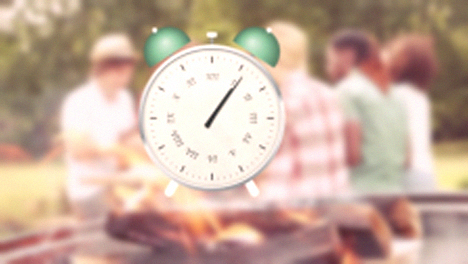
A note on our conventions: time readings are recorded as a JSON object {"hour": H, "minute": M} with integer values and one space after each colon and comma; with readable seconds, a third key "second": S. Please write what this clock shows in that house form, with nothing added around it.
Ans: {"hour": 1, "minute": 6}
